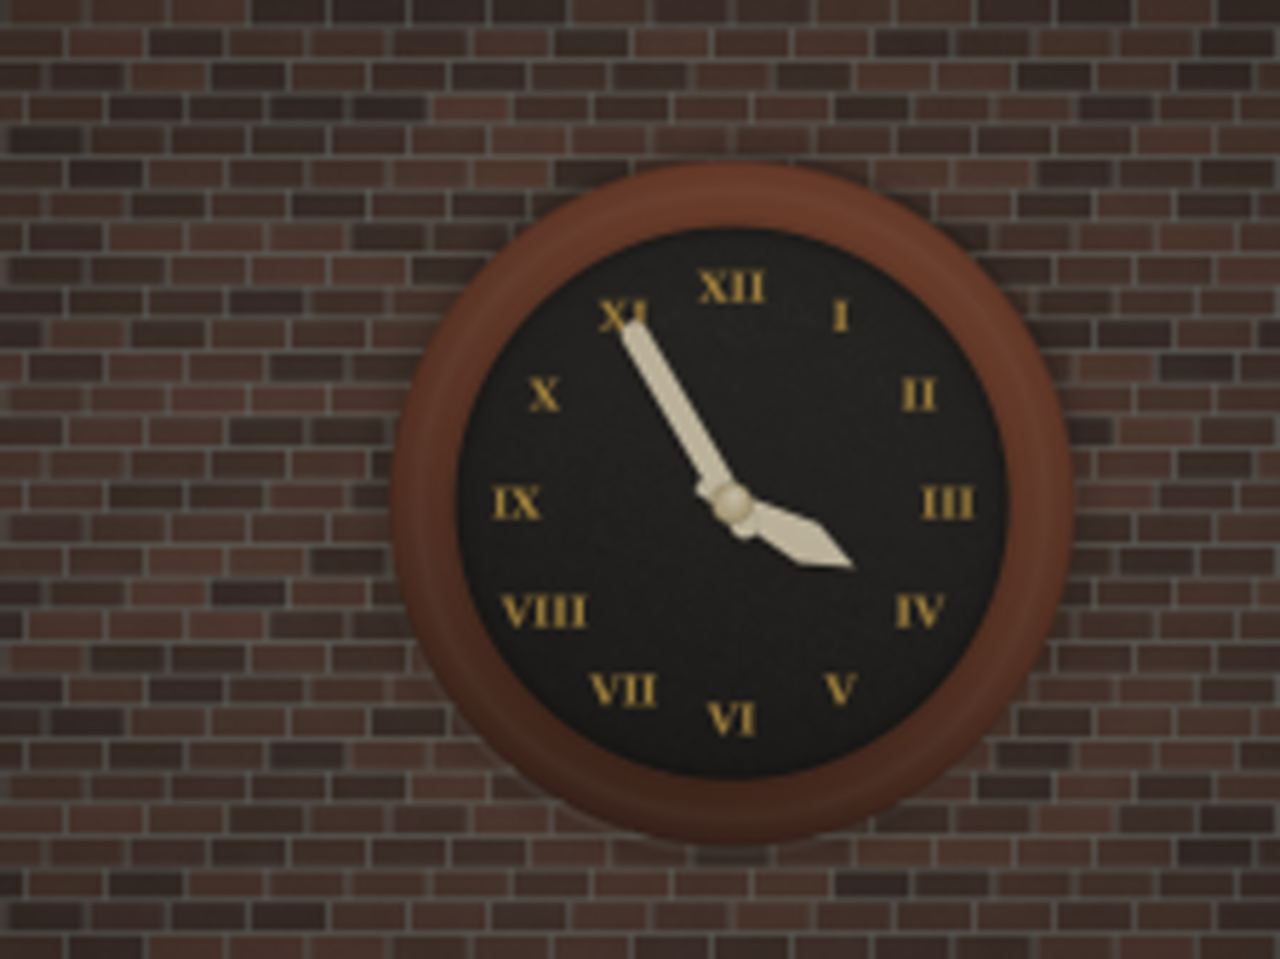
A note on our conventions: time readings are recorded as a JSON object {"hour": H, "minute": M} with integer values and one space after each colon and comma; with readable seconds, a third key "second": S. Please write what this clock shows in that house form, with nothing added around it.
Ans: {"hour": 3, "minute": 55}
